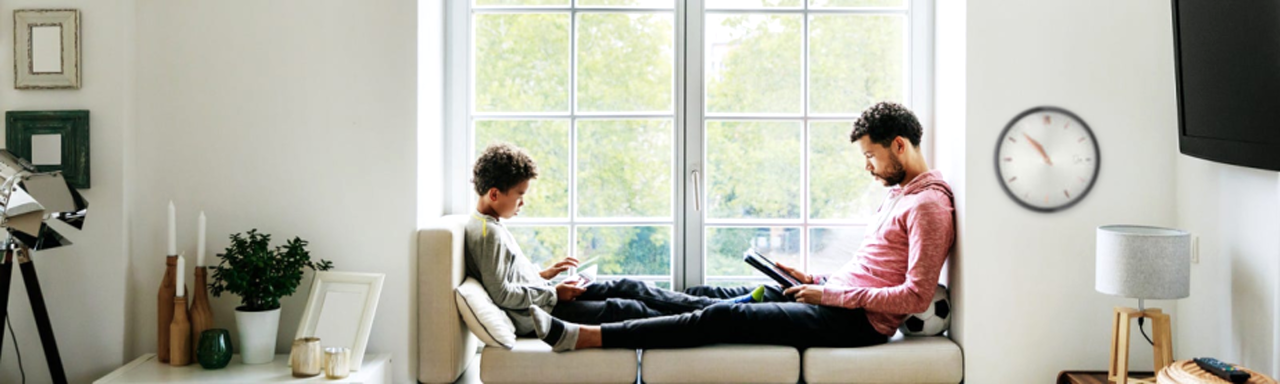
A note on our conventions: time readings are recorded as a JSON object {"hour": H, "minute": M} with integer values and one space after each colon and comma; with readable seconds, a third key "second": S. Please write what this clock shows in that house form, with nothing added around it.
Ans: {"hour": 10, "minute": 53}
